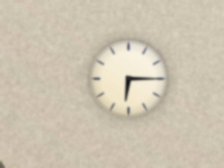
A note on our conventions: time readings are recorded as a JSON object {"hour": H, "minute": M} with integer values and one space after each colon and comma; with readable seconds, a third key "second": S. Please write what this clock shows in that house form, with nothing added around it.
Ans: {"hour": 6, "minute": 15}
